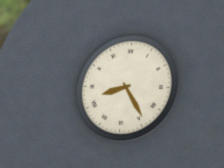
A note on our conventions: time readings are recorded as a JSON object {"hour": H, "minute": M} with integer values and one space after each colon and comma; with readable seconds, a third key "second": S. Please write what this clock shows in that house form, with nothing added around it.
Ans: {"hour": 8, "minute": 24}
